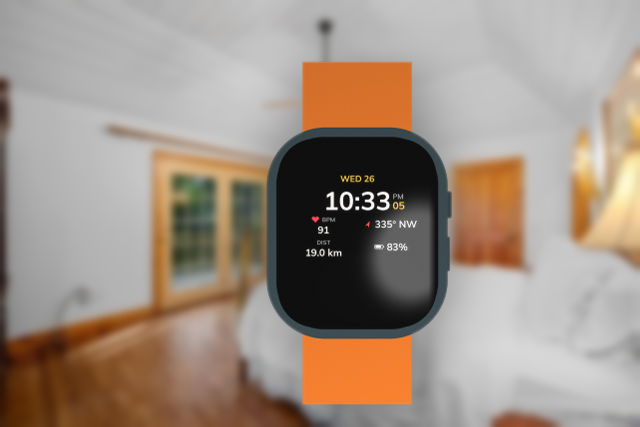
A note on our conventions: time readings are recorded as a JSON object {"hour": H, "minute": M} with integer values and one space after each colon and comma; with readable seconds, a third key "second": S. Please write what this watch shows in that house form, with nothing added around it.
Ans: {"hour": 10, "minute": 33, "second": 5}
